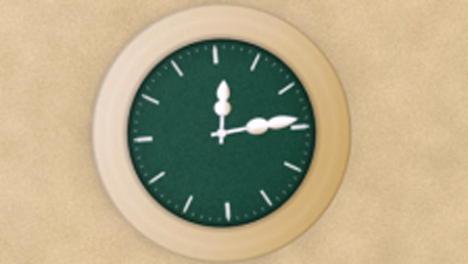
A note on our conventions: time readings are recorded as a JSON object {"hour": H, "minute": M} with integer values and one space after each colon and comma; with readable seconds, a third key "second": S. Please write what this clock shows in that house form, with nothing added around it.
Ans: {"hour": 12, "minute": 14}
